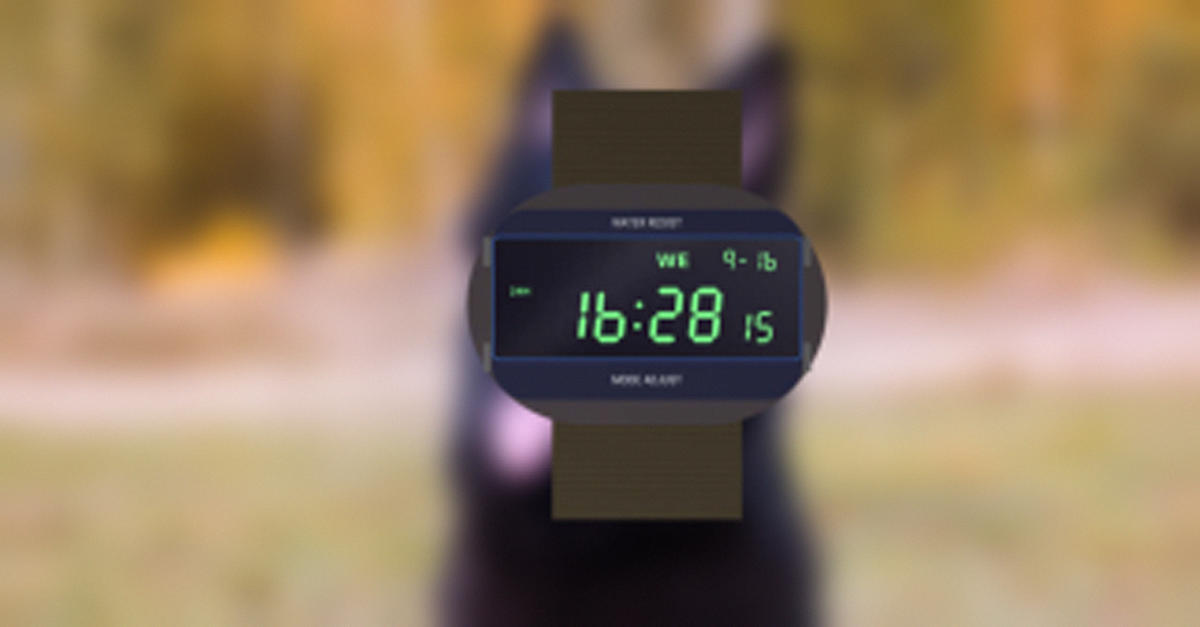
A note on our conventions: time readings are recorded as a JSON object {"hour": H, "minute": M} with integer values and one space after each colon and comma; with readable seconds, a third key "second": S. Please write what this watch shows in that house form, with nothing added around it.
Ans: {"hour": 16, "minute": 28, "second": 15}
